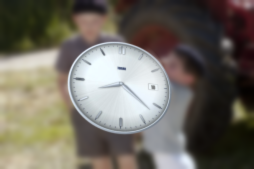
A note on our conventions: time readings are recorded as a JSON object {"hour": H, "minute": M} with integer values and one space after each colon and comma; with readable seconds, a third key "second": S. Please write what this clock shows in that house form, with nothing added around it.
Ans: {"hour": 8, "minute": 22}
